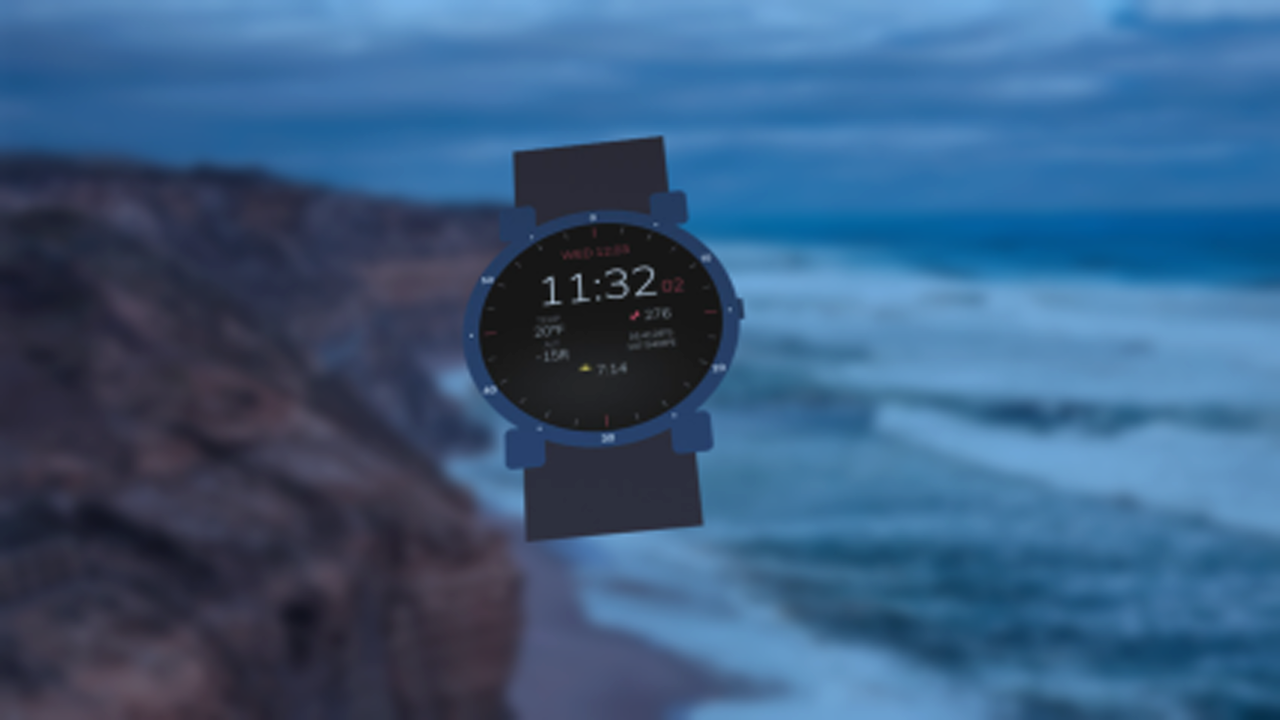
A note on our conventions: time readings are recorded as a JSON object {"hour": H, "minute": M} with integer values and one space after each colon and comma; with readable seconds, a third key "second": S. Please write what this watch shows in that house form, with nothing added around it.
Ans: {"hour": 11, "minute": 32}
